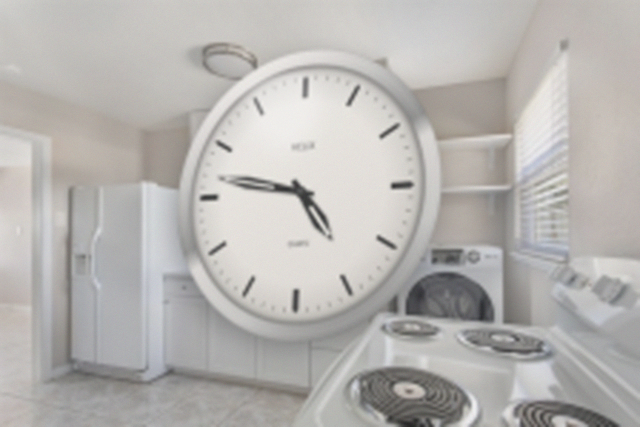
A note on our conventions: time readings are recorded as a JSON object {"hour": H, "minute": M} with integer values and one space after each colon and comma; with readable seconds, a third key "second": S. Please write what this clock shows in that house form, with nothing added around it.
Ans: {"hour": 4, "minute": 47}
